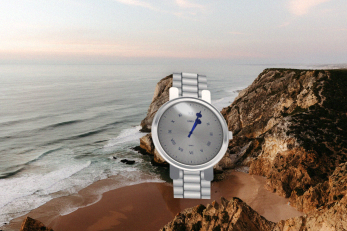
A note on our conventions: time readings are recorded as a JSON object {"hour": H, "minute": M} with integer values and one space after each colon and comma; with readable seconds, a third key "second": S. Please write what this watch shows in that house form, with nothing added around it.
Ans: {"hour": 1, "minute": 4}
